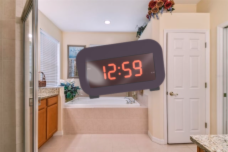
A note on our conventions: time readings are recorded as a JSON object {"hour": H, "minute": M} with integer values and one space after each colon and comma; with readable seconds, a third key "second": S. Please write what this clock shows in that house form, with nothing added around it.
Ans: {"hour": 12, "minute": 59}
